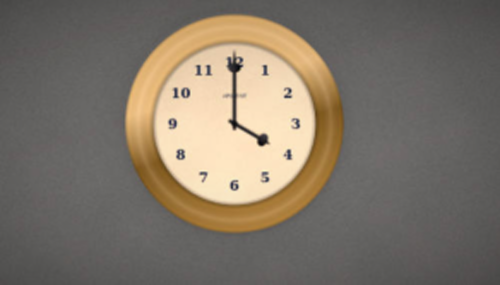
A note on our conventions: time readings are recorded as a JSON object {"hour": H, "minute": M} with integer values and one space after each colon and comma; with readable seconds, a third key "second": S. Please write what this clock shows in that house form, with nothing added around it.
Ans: {"hour": 4, "minute": 0}
